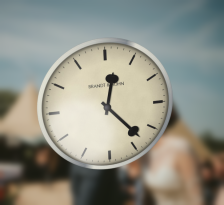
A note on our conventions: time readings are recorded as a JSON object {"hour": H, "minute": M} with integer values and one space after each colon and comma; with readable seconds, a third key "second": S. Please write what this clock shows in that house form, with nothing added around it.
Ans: {"hour": 12, "minute": 23}
